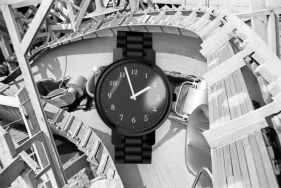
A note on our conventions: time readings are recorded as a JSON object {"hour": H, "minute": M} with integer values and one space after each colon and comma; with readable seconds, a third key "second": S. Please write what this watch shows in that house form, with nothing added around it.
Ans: {"hour": 1, "minute": 57}
